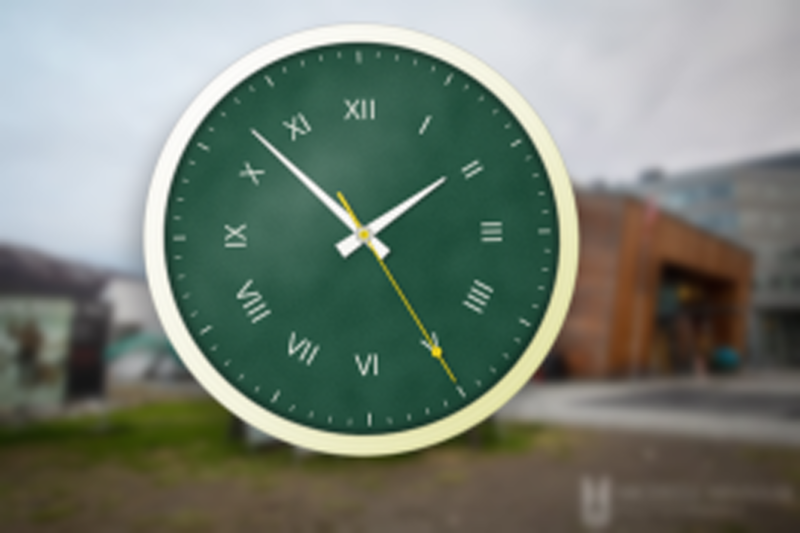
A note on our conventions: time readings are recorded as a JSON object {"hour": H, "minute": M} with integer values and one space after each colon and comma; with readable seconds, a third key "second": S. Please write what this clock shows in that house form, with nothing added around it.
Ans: {"hour": 1, "minute": 52, "second": 25}
